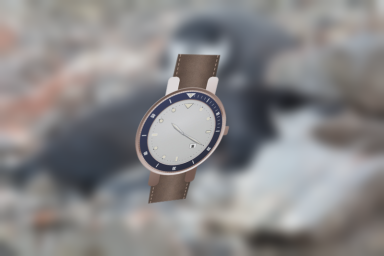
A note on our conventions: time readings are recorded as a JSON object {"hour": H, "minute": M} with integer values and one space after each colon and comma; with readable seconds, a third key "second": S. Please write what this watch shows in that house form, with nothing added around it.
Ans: {"hour": 10, "minute": 20}
